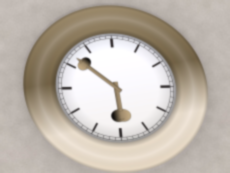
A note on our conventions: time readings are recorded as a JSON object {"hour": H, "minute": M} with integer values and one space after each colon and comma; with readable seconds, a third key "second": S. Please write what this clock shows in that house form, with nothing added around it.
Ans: {"hour": 5, "minute": 52}
